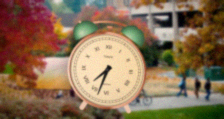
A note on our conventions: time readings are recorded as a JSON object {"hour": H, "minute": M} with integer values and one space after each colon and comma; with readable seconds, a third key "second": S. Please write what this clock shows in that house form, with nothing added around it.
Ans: {"hour": 7, "minute": 33}
